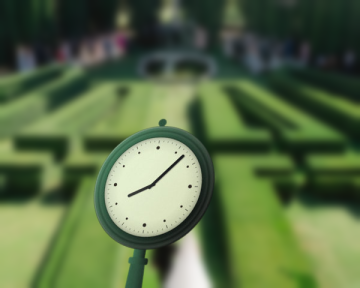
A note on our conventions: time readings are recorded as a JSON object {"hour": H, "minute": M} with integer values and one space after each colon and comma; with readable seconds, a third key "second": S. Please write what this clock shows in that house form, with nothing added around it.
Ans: {"hour": 8, "minute": 7}
